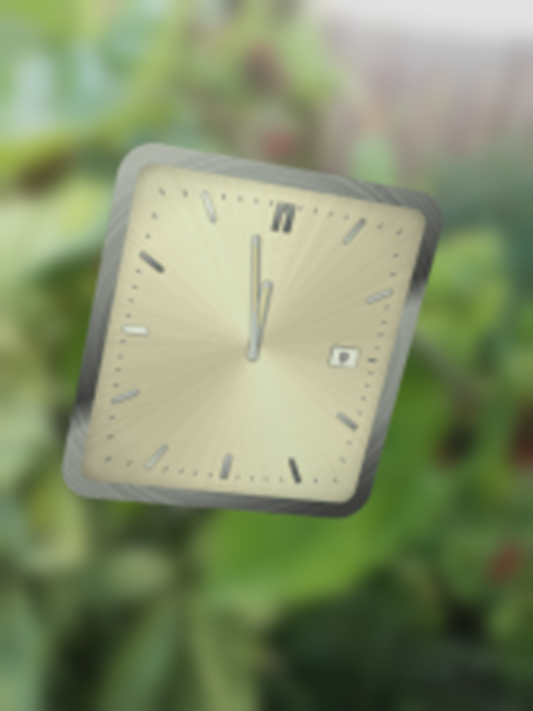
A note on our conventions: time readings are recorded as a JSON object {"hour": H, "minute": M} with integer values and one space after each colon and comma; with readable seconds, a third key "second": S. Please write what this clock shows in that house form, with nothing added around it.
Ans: {"hour": 11, "minute": 58}
